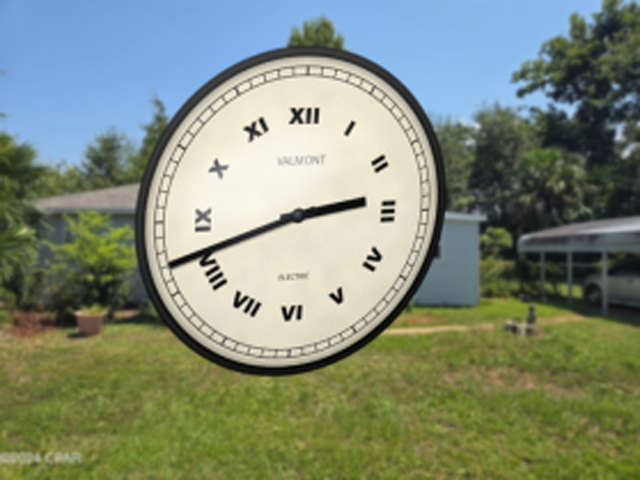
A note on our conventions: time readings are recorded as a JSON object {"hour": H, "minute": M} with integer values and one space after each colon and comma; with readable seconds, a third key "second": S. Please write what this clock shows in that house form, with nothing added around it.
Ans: {"hour": 2, "minute": 42}
